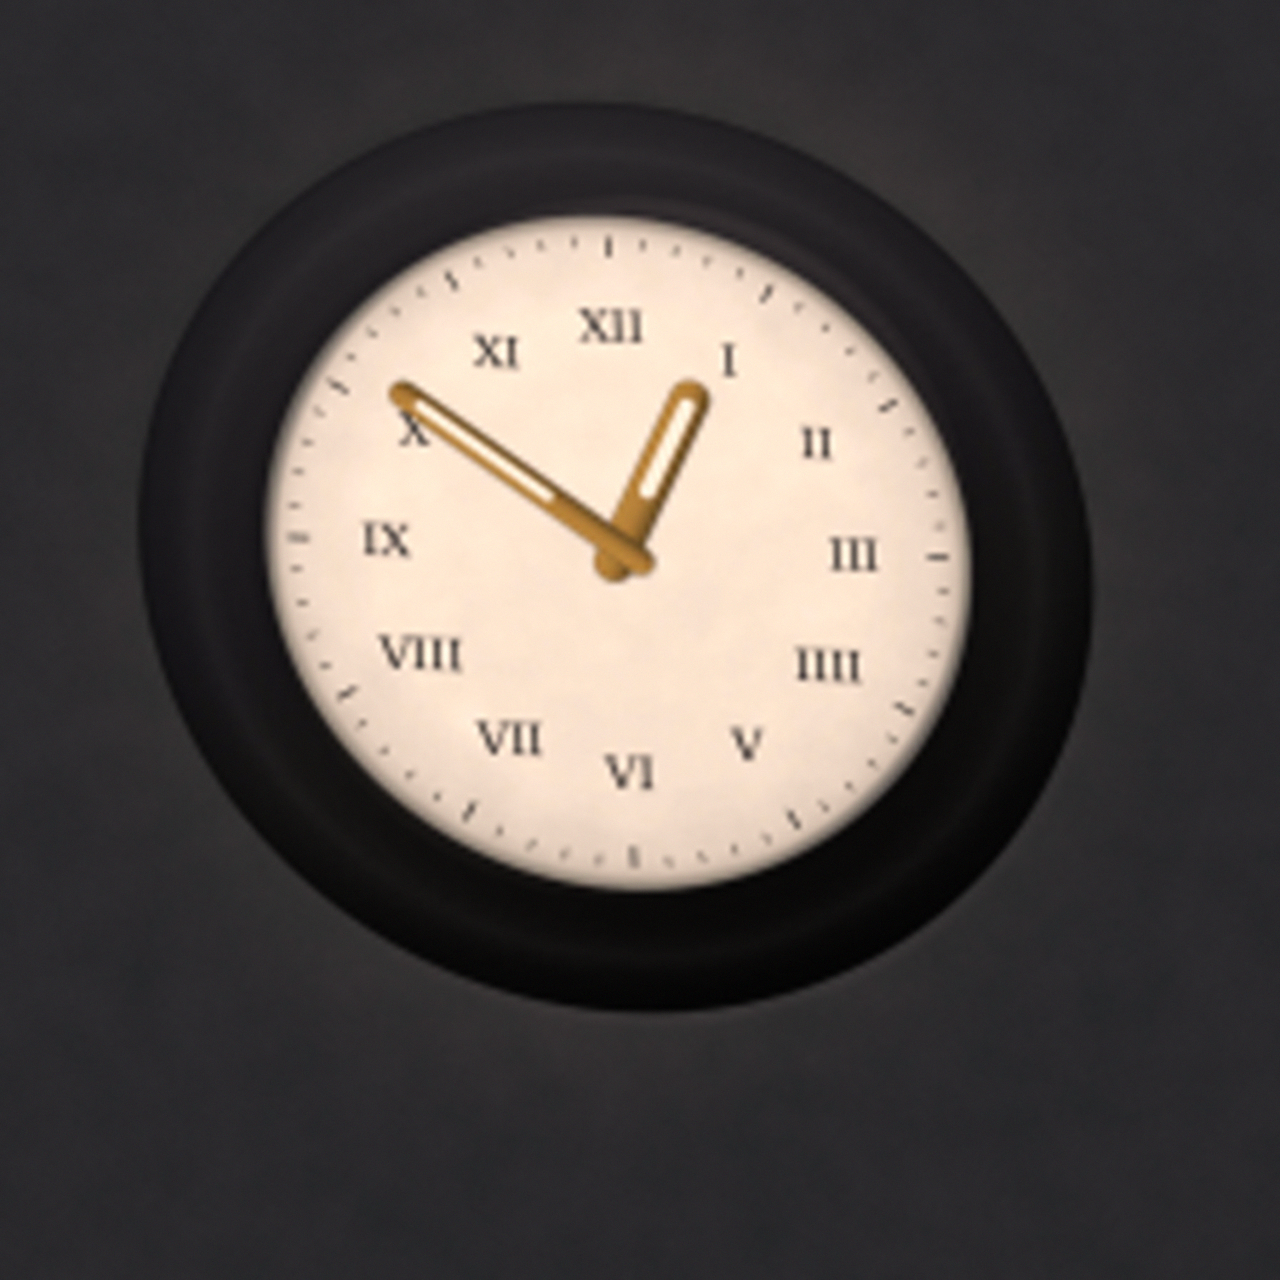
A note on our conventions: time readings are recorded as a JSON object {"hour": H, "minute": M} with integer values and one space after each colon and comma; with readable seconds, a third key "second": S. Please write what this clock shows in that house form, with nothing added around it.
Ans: {"hour": 12, "minute": 51}
